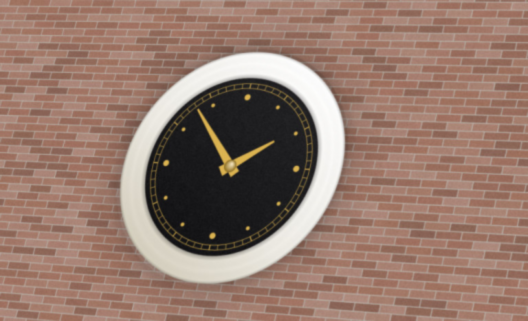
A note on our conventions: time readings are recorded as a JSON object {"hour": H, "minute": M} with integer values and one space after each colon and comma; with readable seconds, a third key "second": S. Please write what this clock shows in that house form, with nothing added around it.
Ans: {"hour": 1, "minute": 53}
